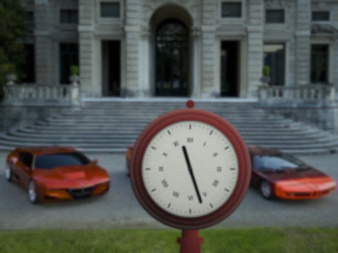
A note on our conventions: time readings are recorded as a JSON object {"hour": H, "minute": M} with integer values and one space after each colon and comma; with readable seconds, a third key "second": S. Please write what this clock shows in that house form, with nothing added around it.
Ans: {"hour": 11, "minute": 27}
